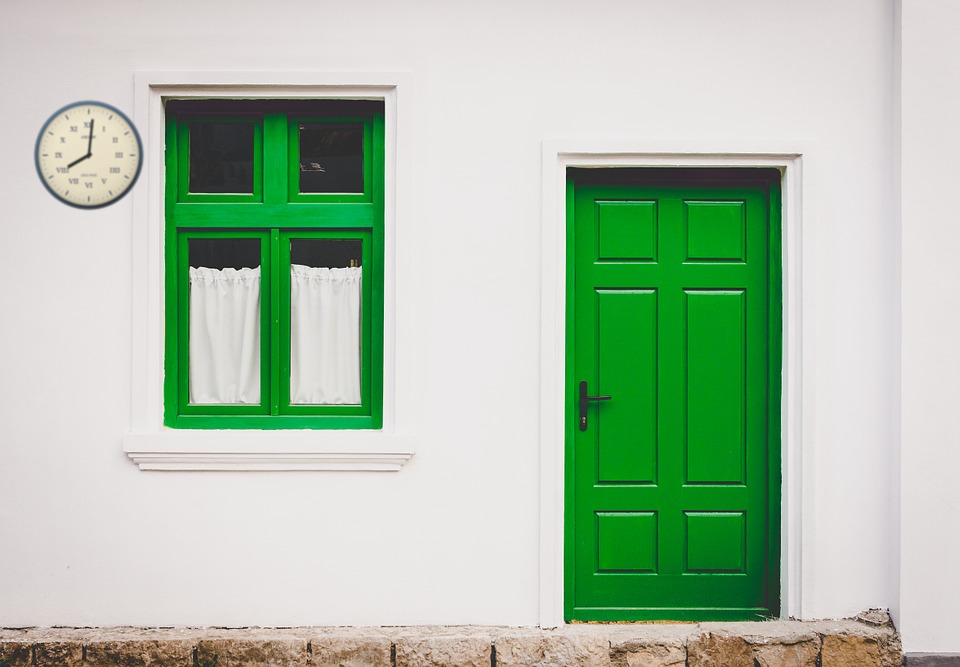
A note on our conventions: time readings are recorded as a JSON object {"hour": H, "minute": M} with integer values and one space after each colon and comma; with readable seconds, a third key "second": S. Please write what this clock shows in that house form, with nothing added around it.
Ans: {"hour": 8, "minute": 1}
